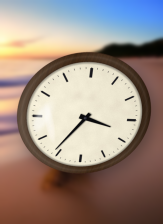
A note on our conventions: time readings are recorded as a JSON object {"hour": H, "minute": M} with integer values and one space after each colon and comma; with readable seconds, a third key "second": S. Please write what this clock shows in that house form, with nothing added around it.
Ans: {"hour": 3, "minute": 36}
